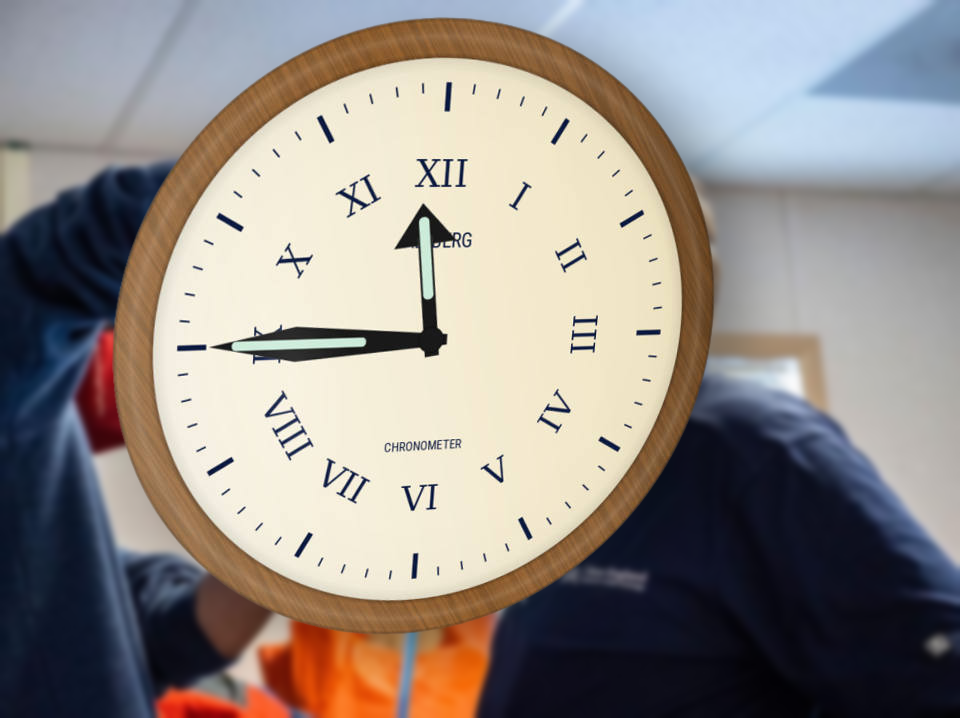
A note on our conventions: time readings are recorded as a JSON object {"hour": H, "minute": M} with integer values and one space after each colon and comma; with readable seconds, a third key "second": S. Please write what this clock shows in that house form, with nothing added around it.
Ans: {"hour": 11, "minute": 45}
